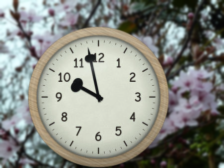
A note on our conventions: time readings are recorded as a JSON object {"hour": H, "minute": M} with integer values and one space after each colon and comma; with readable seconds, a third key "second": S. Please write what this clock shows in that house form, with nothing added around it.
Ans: {"hour": 9, "minute": 58}
